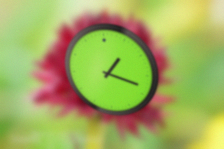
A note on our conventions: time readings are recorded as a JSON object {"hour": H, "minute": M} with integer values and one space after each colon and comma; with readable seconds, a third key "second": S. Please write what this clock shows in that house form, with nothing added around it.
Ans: {"hour": 1, "minute": 18}
